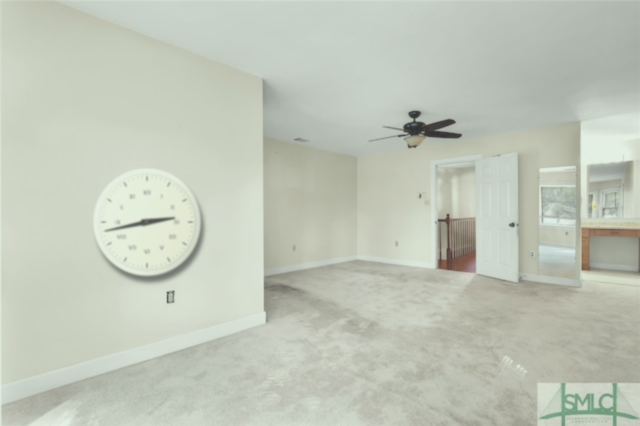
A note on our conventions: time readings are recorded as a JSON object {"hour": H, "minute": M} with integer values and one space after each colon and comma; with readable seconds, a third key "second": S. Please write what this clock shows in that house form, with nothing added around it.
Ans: {"hour": 2, "minute": 43}
